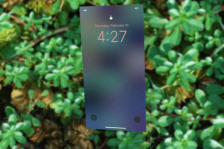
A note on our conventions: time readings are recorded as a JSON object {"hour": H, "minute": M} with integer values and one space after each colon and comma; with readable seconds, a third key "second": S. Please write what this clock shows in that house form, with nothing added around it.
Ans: {"hour": 4, "minute": 27}
